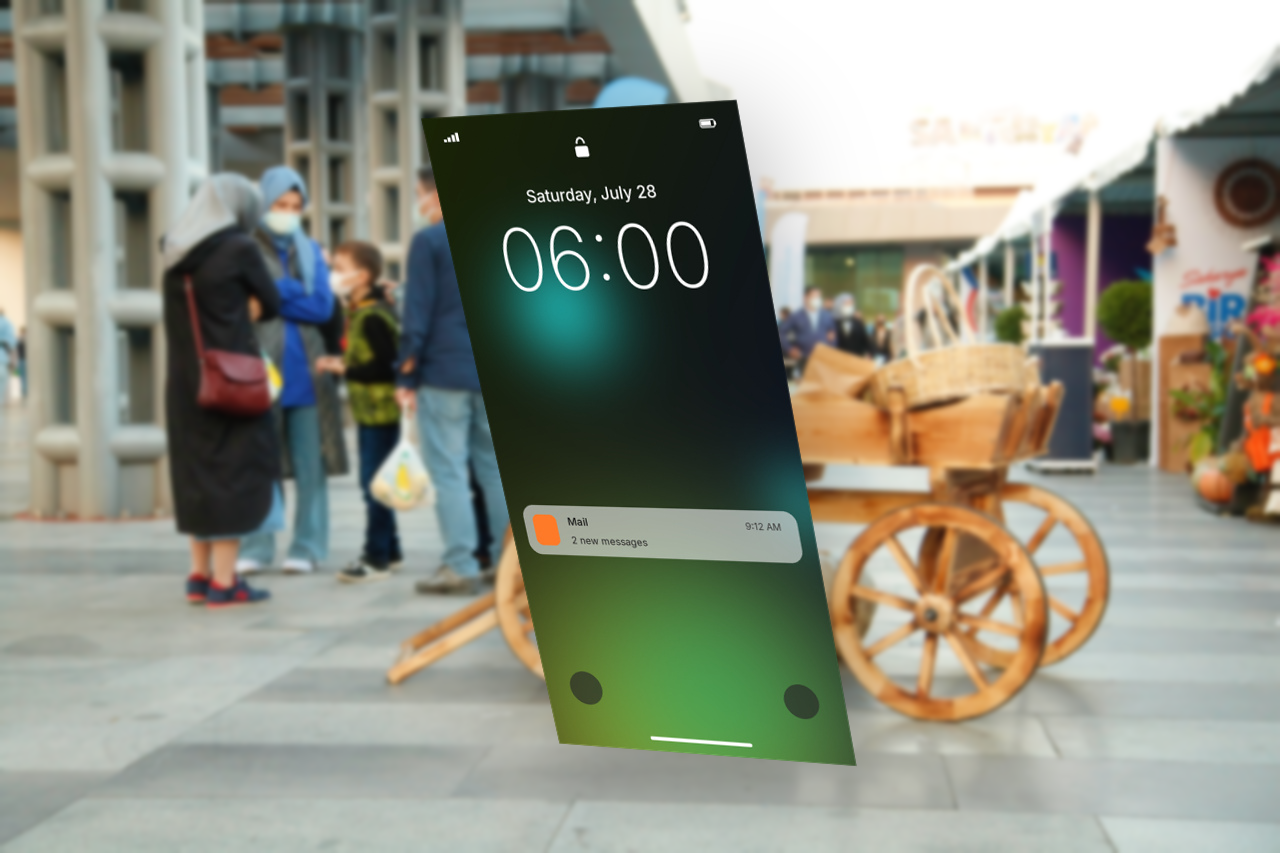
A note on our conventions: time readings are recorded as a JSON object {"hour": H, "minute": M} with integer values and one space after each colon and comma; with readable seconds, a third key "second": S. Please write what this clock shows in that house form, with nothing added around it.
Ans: {"hour": 6, "minute": 0}
